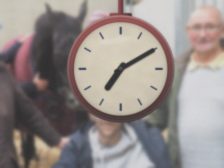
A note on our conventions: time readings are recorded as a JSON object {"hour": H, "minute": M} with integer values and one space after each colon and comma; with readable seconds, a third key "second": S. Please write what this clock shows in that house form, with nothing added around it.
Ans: {"hour": 7, "minute": 10}
